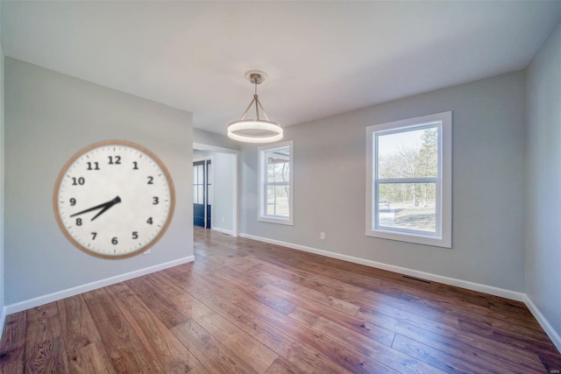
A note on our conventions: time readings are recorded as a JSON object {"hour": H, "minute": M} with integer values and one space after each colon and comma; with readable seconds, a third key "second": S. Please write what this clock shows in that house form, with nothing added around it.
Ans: {"hour": 7, "minute": 42}
